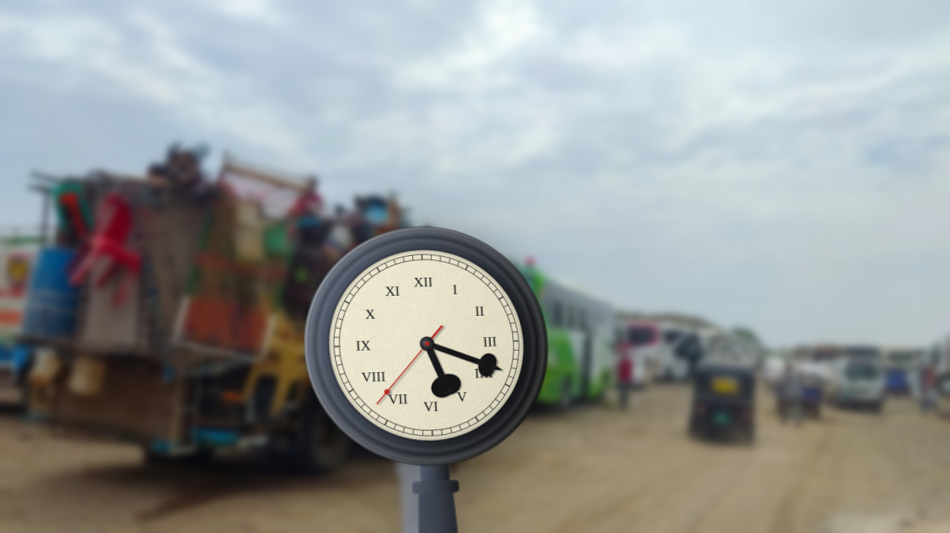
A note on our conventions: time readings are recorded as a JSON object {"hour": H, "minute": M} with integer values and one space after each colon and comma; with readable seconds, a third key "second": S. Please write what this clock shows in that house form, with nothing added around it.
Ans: {"hour": 5, "minute": 18, "second": 37}
